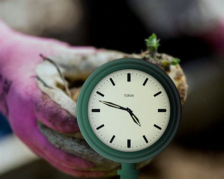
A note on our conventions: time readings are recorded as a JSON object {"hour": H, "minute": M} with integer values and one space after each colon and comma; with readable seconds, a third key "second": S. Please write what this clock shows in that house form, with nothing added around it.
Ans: {"hour": 4, "minute": 48}
